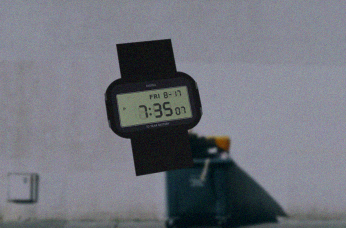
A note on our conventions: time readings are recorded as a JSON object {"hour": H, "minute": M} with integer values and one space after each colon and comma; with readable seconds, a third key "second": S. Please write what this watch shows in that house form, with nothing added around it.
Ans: {"hour": 7, "minute": 35, "second": 7}
